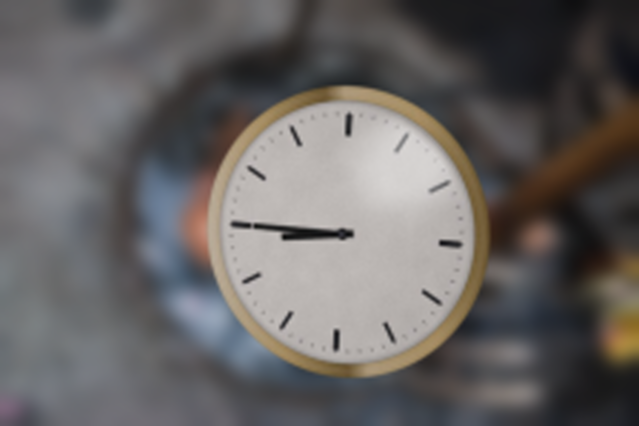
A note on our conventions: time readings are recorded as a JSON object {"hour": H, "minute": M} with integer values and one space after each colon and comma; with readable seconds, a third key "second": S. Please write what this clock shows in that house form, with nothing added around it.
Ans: {"hour": 8, "minute": 45}
